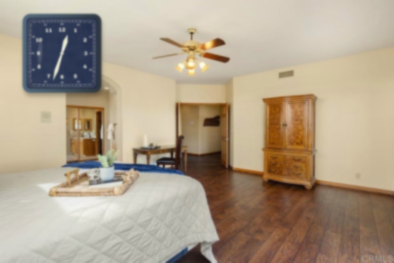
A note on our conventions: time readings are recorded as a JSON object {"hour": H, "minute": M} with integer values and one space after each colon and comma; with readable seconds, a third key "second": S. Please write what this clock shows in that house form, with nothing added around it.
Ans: {"hour": 12, "minute": 33}
